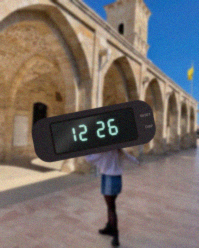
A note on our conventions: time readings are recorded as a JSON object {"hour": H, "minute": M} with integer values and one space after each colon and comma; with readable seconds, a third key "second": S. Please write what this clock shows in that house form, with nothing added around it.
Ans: {"hour": 12, "minute": 26}
